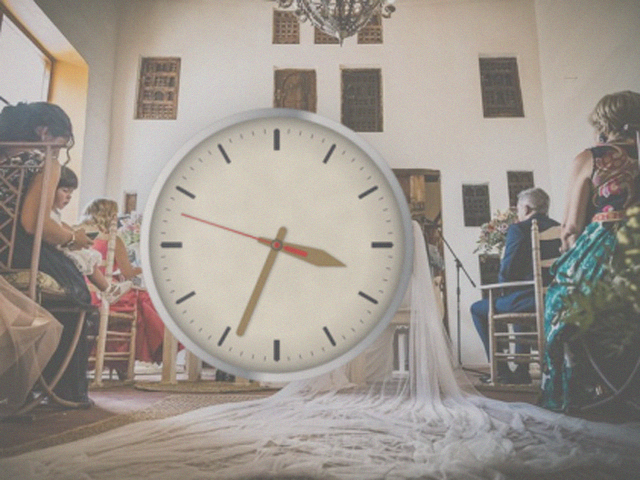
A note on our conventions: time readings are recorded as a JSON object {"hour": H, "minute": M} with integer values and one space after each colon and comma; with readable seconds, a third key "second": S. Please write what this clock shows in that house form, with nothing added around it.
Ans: {"hour": 3, "minute": 33, "second": 48}
